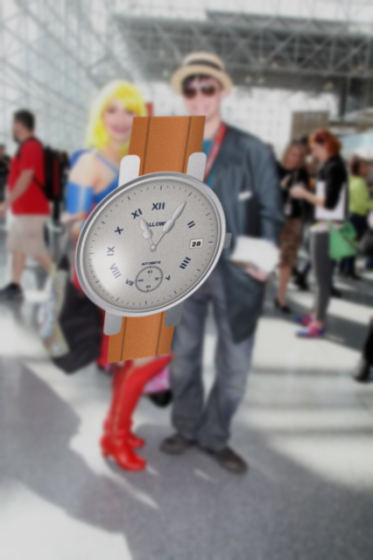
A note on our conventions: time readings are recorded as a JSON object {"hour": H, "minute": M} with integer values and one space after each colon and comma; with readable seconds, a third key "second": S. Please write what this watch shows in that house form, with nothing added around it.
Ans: {"hour": 11, "minute": 5}
